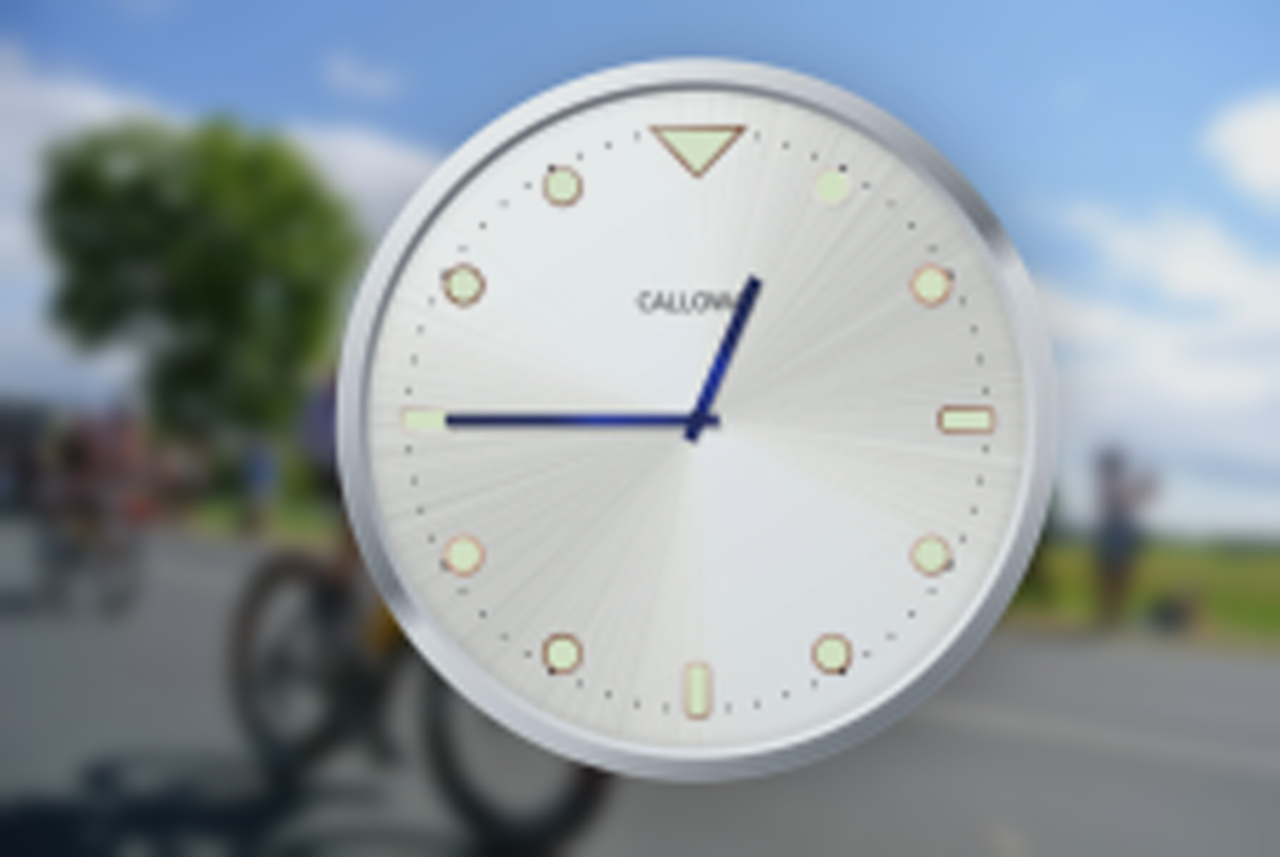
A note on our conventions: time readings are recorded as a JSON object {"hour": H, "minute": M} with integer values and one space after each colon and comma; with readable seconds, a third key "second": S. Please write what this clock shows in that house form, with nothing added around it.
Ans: {"hour": 12, "minute": 45}
